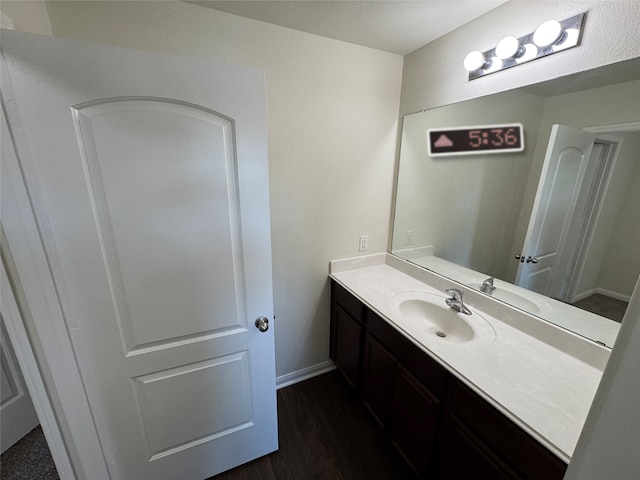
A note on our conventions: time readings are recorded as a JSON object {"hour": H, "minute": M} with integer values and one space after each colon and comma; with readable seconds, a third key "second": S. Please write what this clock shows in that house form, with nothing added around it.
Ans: {"hour": 5, "minute": 36}
